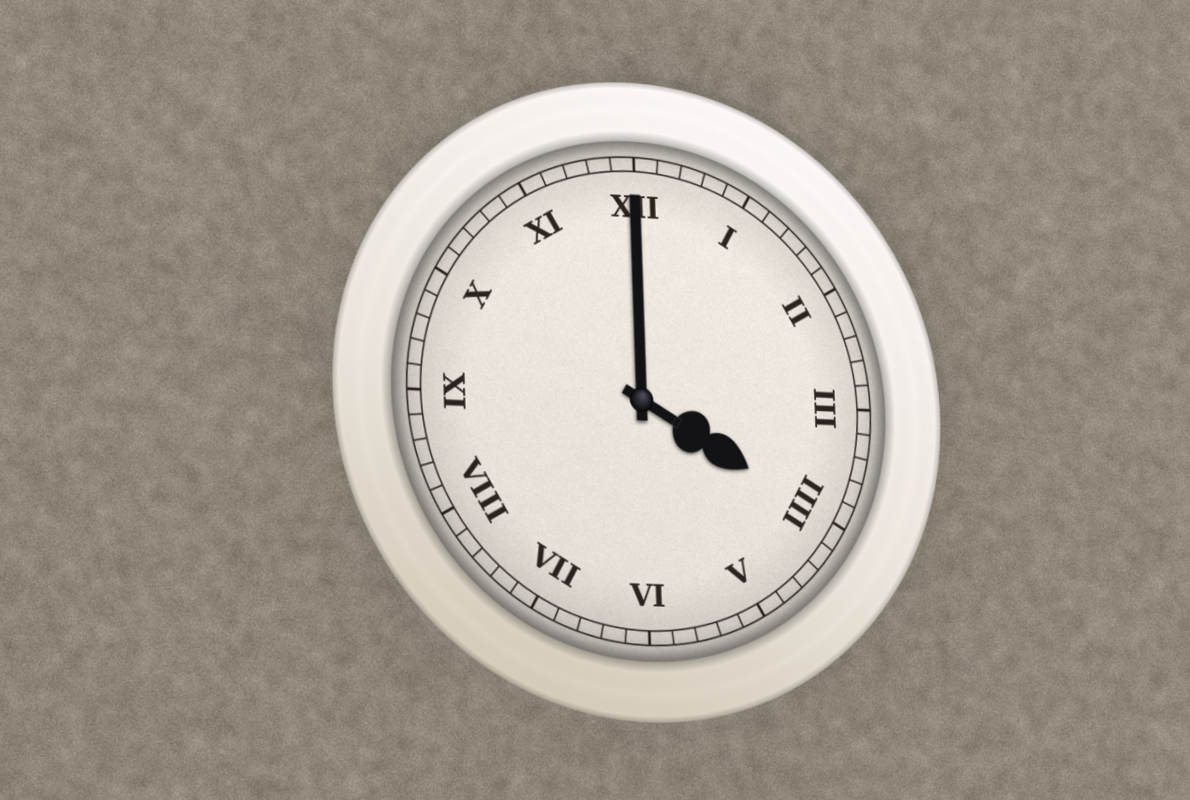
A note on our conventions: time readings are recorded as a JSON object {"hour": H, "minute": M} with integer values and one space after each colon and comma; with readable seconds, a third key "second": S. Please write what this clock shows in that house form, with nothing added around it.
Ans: {"hour": 4, "minute": 0}
